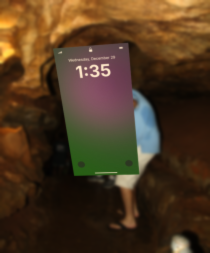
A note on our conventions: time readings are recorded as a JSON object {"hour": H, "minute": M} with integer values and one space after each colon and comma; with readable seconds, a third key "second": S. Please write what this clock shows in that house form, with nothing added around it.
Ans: {"hour": 1, "minute": 35}
